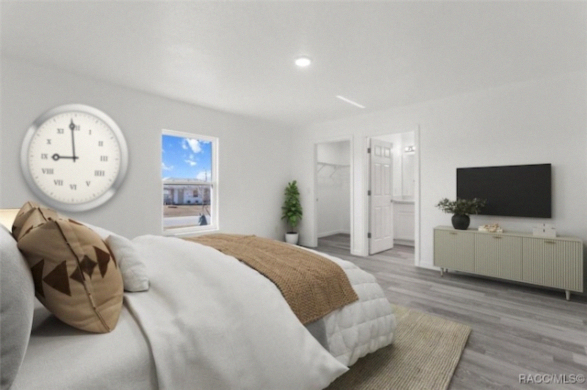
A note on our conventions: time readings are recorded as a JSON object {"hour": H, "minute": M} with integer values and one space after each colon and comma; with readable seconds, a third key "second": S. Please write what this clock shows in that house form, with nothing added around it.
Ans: {"hour": 8, "minute": 59}
